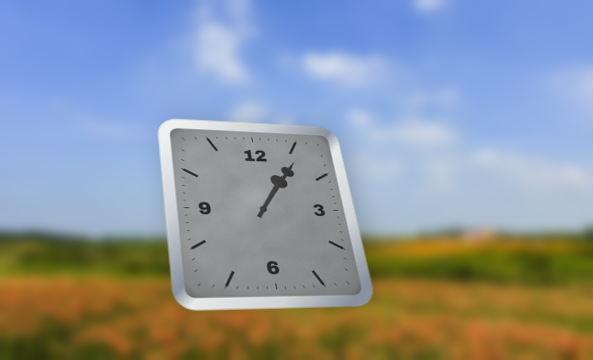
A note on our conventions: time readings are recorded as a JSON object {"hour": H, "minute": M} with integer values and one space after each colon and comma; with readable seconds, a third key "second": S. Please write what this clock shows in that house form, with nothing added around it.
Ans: {"hour": 1, "minute": 6}
